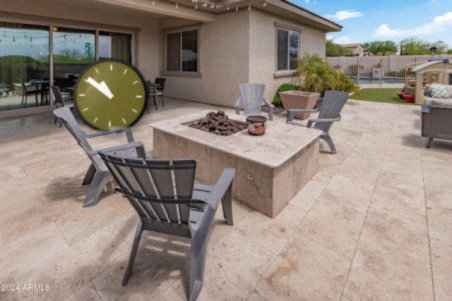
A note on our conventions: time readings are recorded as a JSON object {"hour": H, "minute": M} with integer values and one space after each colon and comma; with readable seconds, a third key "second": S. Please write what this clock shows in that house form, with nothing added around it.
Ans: {"hour": 10, "minute": 51}
